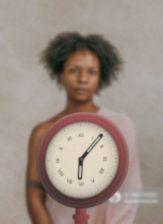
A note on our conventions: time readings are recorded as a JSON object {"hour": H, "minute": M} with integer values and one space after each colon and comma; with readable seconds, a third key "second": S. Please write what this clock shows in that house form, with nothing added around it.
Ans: {"hour": 6, "minute": 7}
